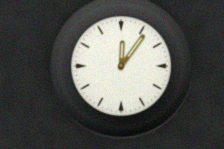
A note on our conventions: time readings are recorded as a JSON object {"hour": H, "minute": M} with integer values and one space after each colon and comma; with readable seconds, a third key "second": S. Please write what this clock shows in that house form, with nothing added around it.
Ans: {"hour": 12, "minute": 6}
